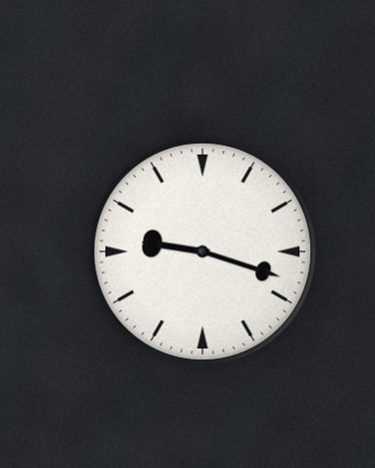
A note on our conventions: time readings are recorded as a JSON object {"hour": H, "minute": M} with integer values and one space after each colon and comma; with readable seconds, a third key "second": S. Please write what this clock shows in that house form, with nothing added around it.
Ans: {"hour": 9, "minute": 18}
